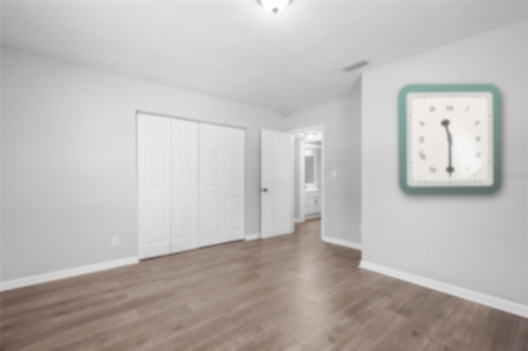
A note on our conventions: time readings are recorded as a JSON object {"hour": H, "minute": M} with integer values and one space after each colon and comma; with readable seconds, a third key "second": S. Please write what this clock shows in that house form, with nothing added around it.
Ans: {"hour": 11, "minute": 30}
